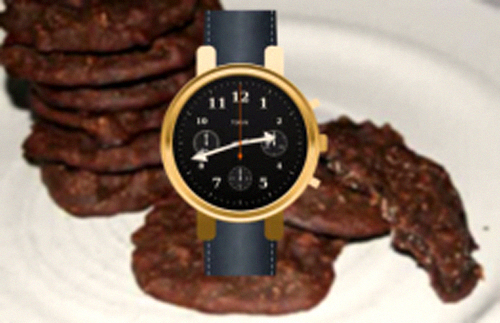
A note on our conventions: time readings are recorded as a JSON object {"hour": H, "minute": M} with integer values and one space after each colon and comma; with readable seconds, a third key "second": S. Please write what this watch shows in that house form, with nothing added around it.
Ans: {"hour": 2, "minute": 42}
